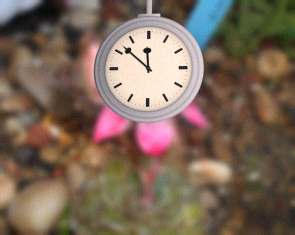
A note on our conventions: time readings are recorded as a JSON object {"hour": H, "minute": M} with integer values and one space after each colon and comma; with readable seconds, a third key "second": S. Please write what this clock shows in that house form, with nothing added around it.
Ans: {"hour": 11, "minute": 52}
